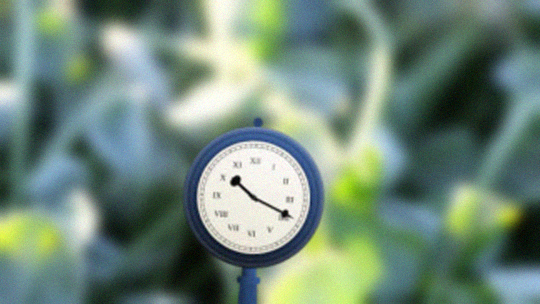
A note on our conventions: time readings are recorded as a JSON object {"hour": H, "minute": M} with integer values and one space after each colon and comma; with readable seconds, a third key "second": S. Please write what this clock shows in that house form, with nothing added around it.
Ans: {"hour": 10, "minute": 19}
